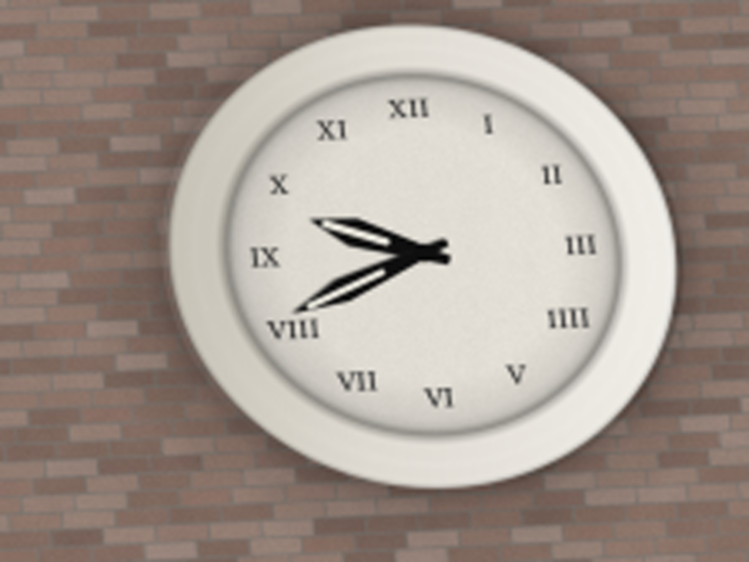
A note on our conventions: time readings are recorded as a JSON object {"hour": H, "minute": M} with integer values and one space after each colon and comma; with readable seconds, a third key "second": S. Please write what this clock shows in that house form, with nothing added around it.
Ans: {"hour": 9, "minute": 41}
